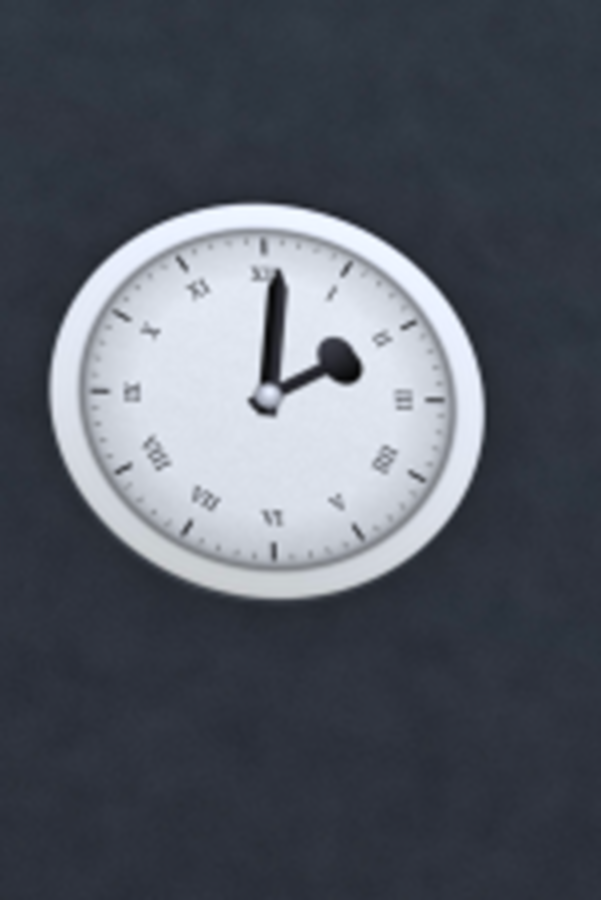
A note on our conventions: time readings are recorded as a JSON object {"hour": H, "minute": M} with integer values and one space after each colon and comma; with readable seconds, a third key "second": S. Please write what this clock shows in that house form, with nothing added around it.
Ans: {"hour": 2, "minute": 1}
